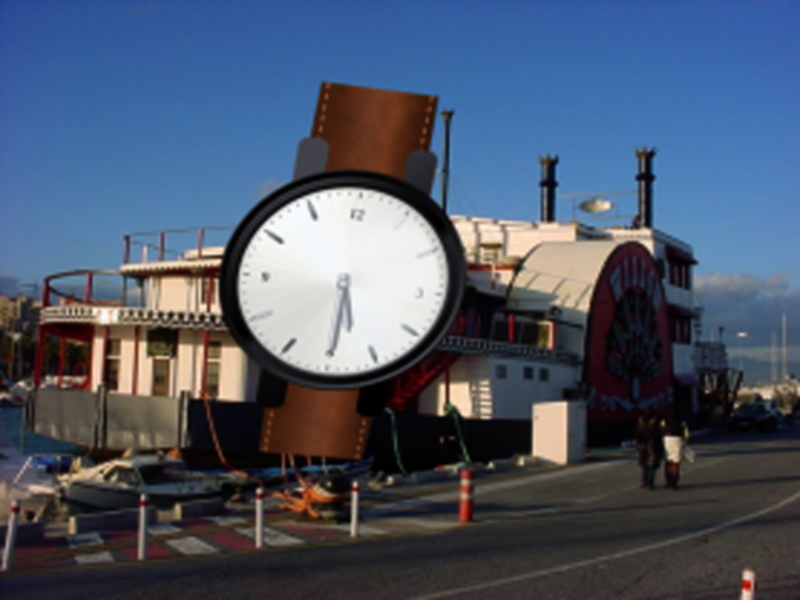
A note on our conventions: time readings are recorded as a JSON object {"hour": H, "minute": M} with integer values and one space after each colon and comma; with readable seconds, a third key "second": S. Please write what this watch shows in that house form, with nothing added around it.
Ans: {"hour": 5, "minute": 30}
